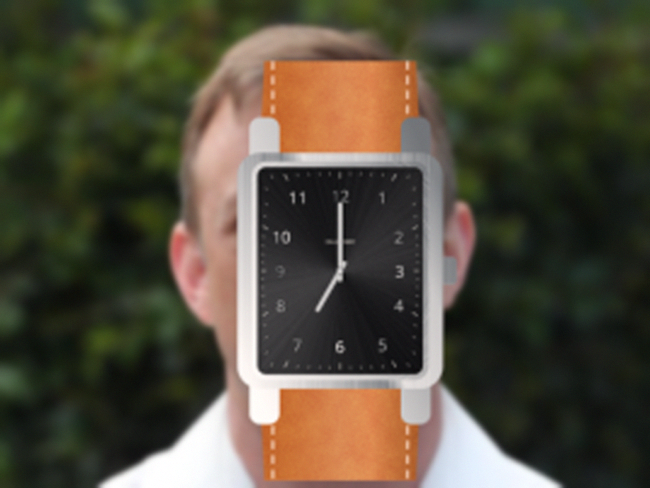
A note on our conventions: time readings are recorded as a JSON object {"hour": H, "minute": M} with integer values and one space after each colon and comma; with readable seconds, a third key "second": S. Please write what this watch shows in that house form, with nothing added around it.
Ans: {"hour": 7, "minute": 0}
